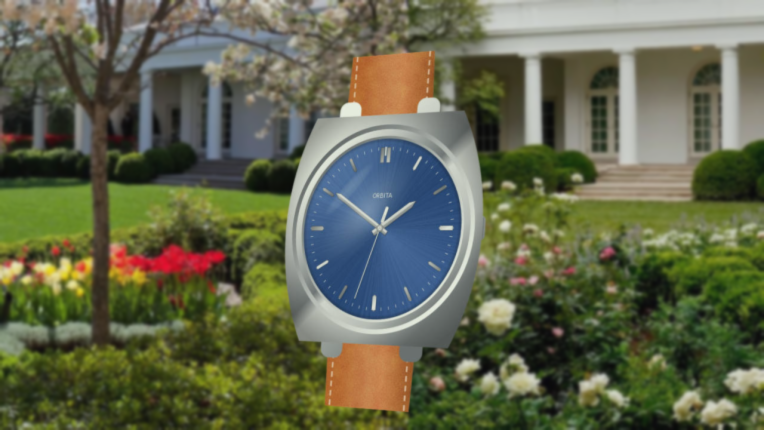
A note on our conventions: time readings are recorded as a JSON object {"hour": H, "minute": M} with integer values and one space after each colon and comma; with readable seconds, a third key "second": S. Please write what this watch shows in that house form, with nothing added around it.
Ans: {"hour": 1, "minute": 50, "second": 33}
